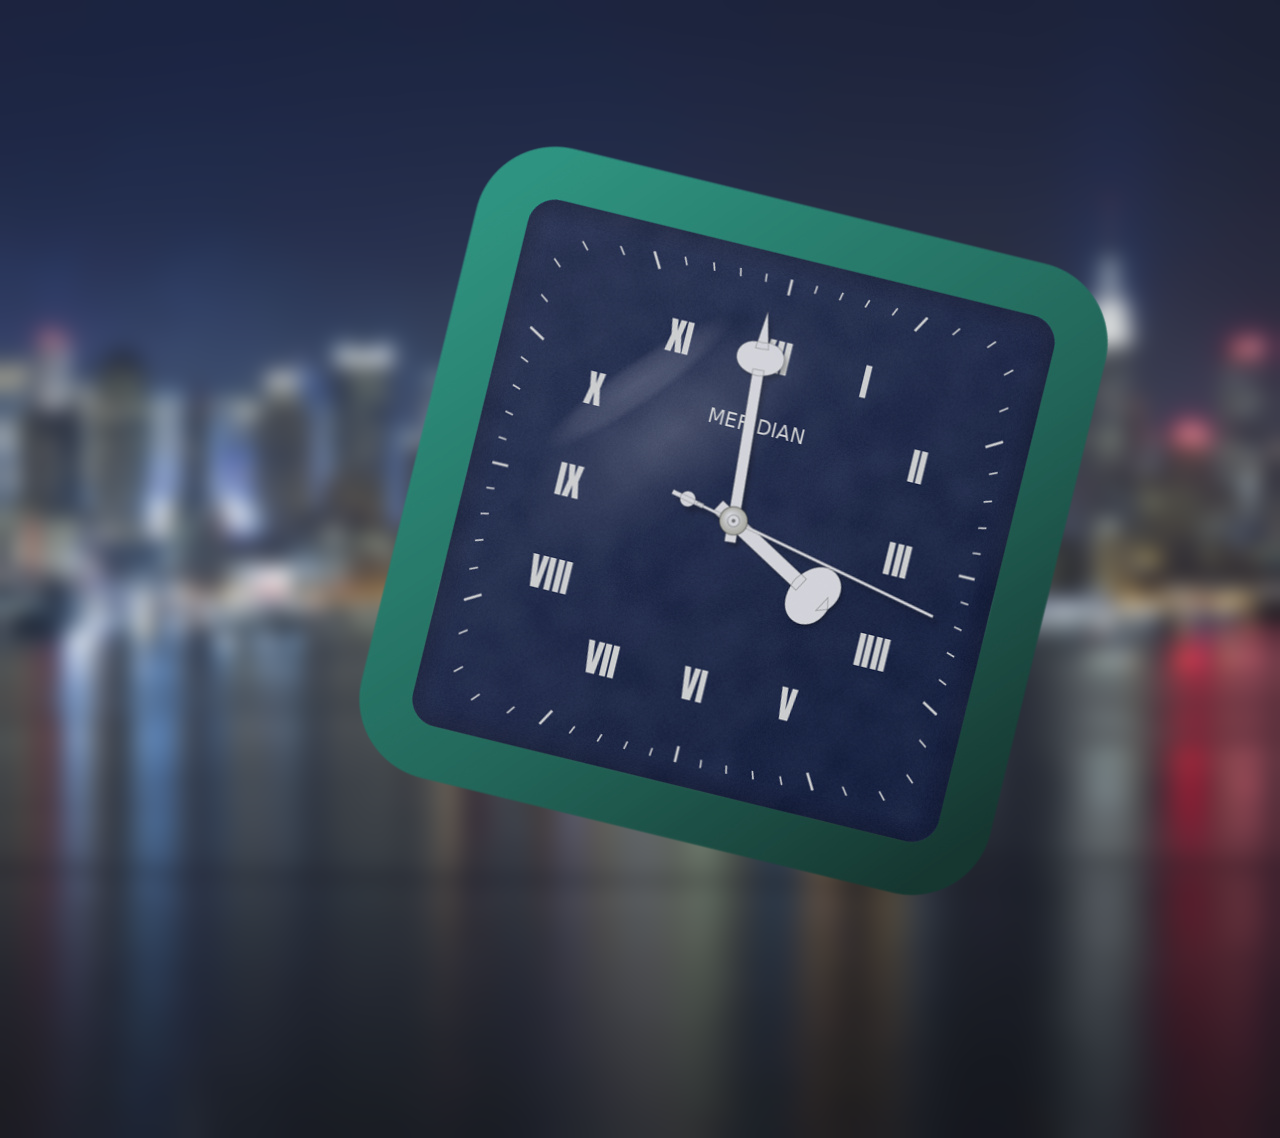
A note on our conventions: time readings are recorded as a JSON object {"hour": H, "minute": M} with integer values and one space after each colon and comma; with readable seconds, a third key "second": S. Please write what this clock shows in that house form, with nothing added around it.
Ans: {"hour": 3, "minute": 59, "second": 17}
